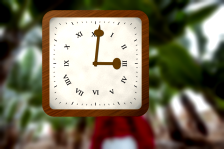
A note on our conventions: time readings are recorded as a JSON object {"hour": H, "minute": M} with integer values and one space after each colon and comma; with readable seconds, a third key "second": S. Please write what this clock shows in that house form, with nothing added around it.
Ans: {"hour": 3, "minute": 1}
